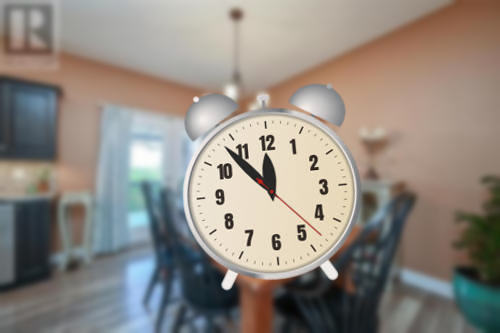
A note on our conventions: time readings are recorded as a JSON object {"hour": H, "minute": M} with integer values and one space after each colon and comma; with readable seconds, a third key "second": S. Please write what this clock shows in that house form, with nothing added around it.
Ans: {"hour": 11, "minute": 53, "second": 23}
